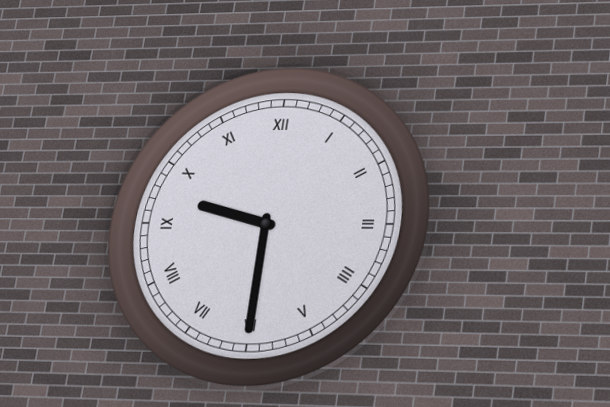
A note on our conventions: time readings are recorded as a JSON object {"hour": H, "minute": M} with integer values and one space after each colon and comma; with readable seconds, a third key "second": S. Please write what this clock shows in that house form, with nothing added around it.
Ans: {"hour": 9, "minute": 30}
